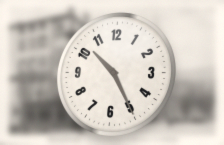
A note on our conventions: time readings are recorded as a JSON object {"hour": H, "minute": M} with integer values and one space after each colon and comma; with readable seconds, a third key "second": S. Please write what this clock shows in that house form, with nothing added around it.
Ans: {"hour": 10, "minute": 25}
